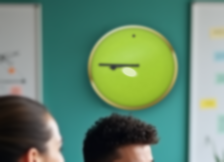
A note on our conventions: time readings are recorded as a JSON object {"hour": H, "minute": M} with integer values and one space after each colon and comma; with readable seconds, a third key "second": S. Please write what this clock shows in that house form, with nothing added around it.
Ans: {"hour": 8, "minute": 45}
